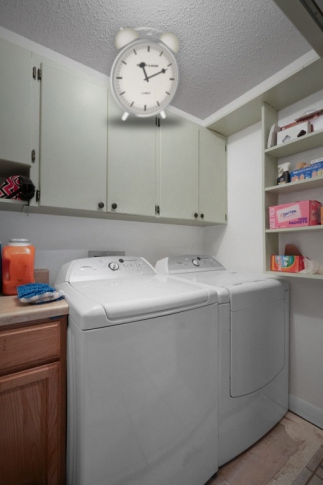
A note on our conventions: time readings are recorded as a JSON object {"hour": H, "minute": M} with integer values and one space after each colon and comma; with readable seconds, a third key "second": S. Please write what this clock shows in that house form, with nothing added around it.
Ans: {"hour": 11, "minute": 11}
